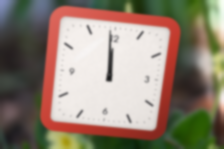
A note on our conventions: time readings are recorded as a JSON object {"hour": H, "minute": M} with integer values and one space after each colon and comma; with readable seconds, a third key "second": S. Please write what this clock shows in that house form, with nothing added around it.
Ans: {"hour": 11, "minute": 59}
